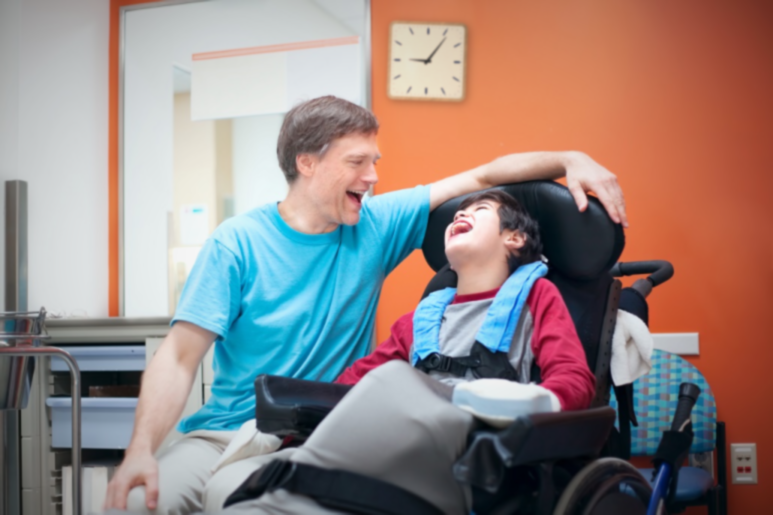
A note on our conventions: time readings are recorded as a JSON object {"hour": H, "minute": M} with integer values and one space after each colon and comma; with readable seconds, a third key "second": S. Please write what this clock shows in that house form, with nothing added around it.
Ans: {"hour": 9, "minute": 6}
